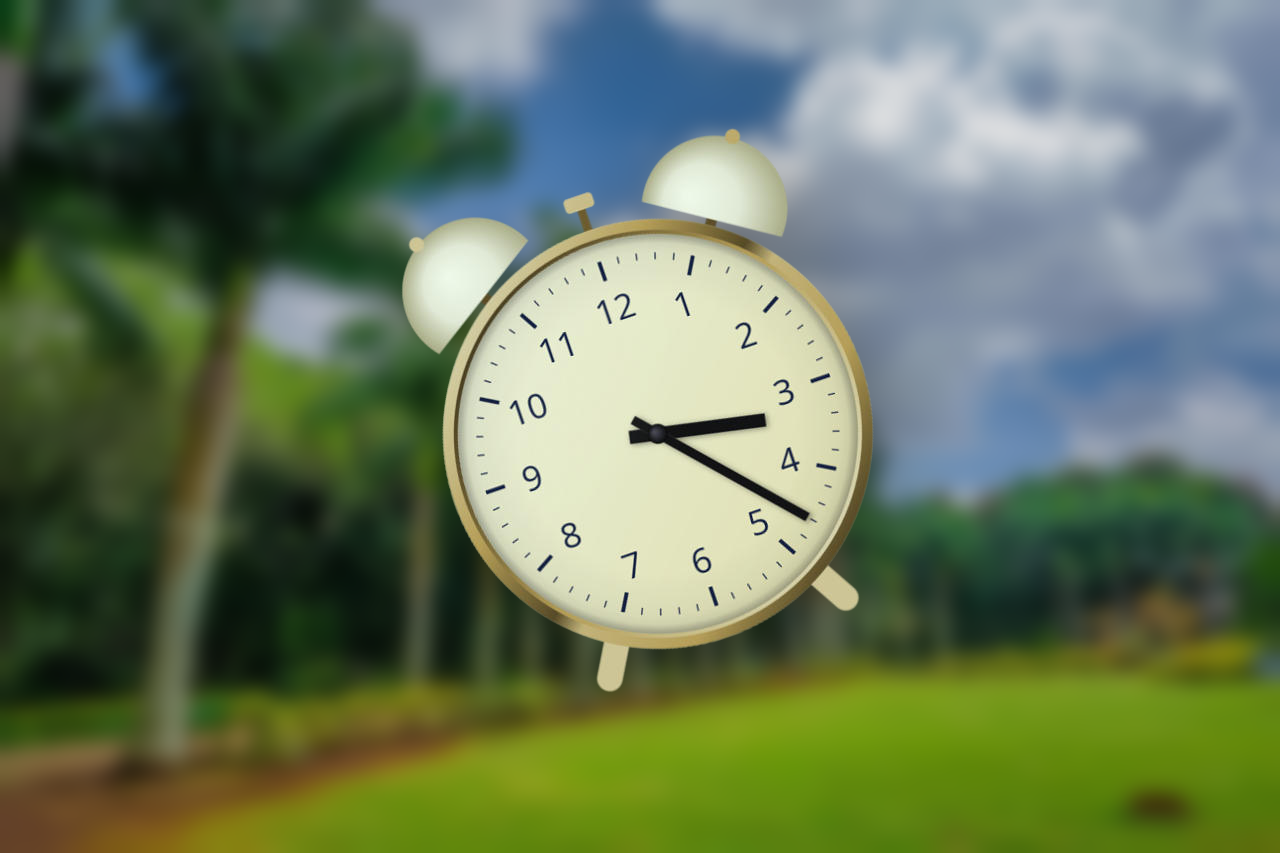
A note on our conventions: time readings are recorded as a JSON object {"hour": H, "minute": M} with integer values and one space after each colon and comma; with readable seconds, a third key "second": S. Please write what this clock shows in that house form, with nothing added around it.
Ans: {"hour": 3, "minute": 23}
